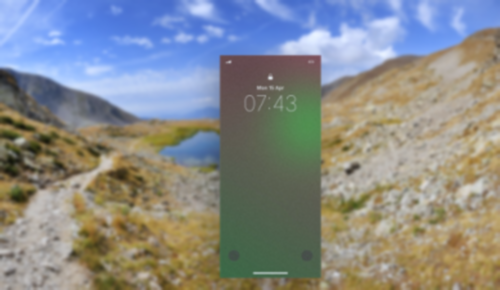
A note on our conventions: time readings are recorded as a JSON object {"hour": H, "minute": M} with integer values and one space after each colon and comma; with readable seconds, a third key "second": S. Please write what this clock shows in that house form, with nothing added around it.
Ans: {"hour": 7, "minute": 43}
